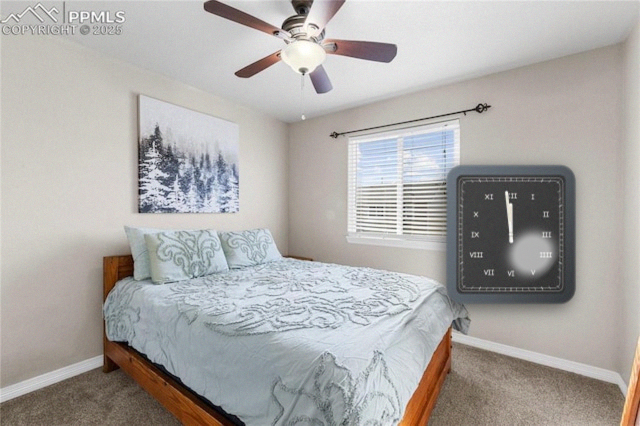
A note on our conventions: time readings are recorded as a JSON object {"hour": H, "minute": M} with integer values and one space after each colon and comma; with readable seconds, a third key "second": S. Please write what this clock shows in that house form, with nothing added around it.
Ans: {"hour": 11, "minute": 59}
